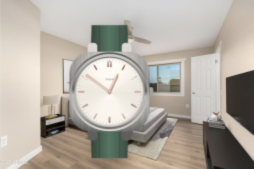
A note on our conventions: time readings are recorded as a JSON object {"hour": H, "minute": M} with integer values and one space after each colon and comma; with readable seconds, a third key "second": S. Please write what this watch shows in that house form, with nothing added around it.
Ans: {"hour": 12, "minute": 51}
